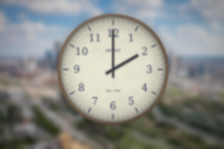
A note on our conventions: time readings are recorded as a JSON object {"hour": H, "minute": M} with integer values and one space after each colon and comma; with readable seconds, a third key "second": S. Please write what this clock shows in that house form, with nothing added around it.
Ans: {"hour": 2, "minute": 0}
